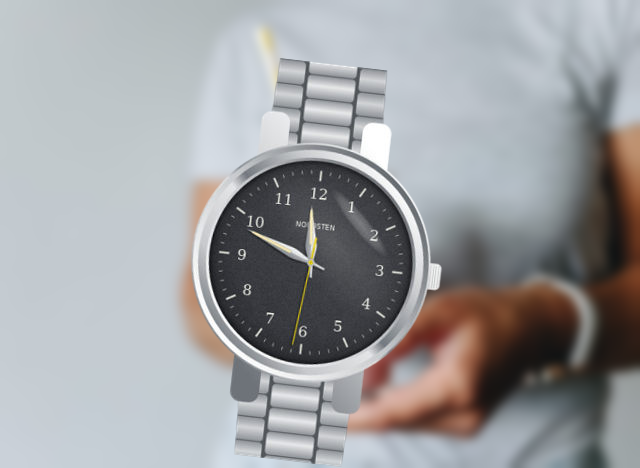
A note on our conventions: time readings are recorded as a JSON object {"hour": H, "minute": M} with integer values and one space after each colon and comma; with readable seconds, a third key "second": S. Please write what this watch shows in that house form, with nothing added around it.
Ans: {"hour": 11, "minute": 48, "second": 31}
